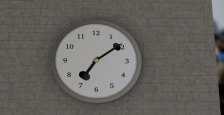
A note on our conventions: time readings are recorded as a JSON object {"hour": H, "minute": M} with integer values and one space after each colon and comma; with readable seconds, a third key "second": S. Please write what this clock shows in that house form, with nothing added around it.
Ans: {"hour": 7, "minute": 9}
